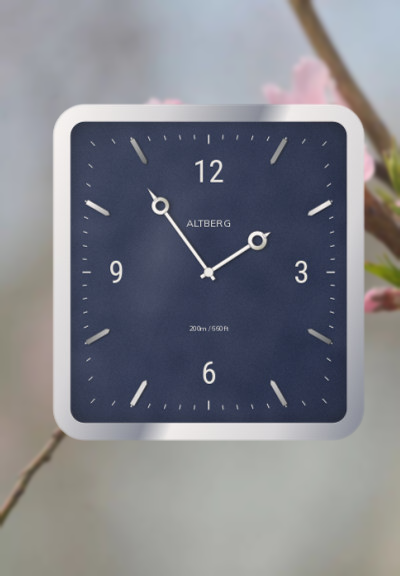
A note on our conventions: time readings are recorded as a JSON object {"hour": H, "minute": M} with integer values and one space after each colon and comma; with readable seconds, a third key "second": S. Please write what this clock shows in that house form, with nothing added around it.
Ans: {"hour": 1, "minute": 54}
